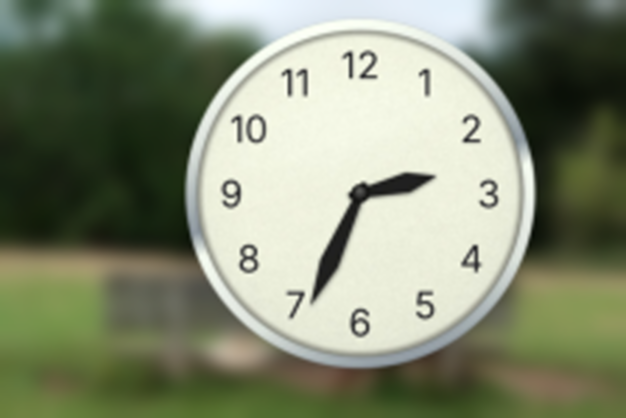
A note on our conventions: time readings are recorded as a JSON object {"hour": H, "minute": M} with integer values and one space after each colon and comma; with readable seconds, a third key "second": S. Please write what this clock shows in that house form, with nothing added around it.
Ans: {"hour": 2, "minute": 34}
